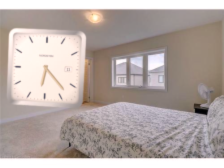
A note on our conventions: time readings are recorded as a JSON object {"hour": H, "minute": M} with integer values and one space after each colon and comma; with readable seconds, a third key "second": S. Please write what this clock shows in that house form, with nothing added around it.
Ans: {"hour": 6, "minute": 23}
